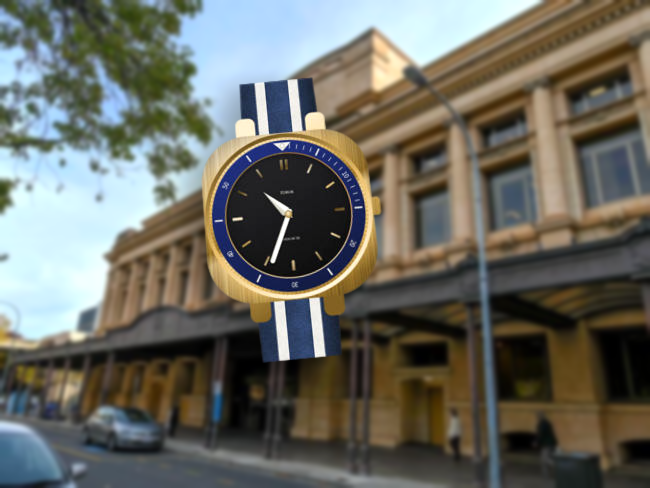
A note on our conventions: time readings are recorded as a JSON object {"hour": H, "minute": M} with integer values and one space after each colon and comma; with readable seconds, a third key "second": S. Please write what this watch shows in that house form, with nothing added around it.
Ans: {"hour": 10, "minute": 34}
